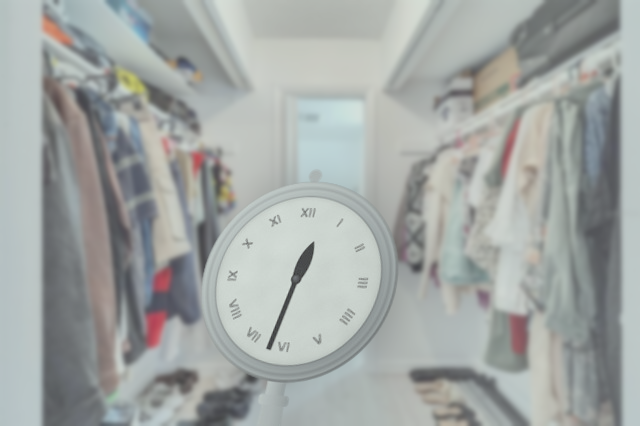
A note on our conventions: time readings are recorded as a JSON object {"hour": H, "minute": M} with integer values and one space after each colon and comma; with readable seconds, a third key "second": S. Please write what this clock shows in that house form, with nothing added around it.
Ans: {"hour": 12, "minute": 32}
